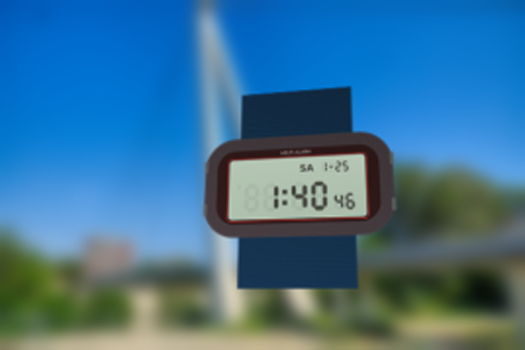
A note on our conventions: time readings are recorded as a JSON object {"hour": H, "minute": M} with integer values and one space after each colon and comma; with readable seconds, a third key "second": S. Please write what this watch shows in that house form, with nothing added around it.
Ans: {"hour": 1, "minute": 40, "second": 46}
